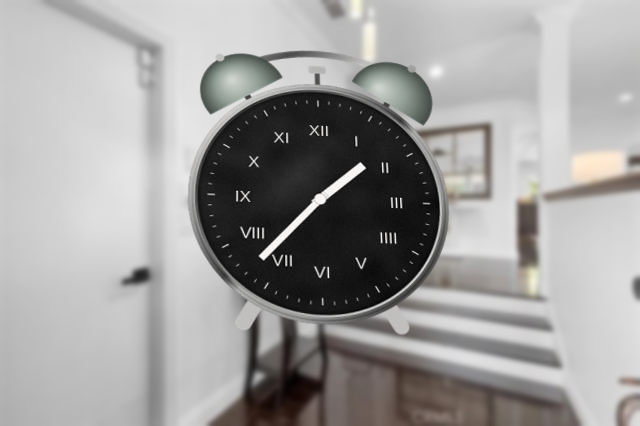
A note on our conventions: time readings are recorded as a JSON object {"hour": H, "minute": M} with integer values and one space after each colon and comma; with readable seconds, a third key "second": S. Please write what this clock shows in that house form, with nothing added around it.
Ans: {"hour": 1, "minute": 37}
